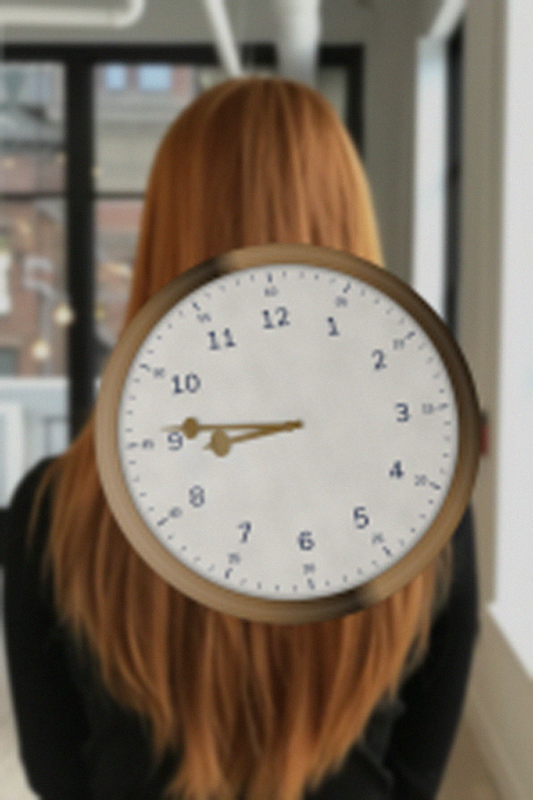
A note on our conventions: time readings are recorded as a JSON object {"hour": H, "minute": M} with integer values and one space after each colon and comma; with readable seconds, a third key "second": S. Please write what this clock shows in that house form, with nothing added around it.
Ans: {"hour": 8, "minute": 46}
